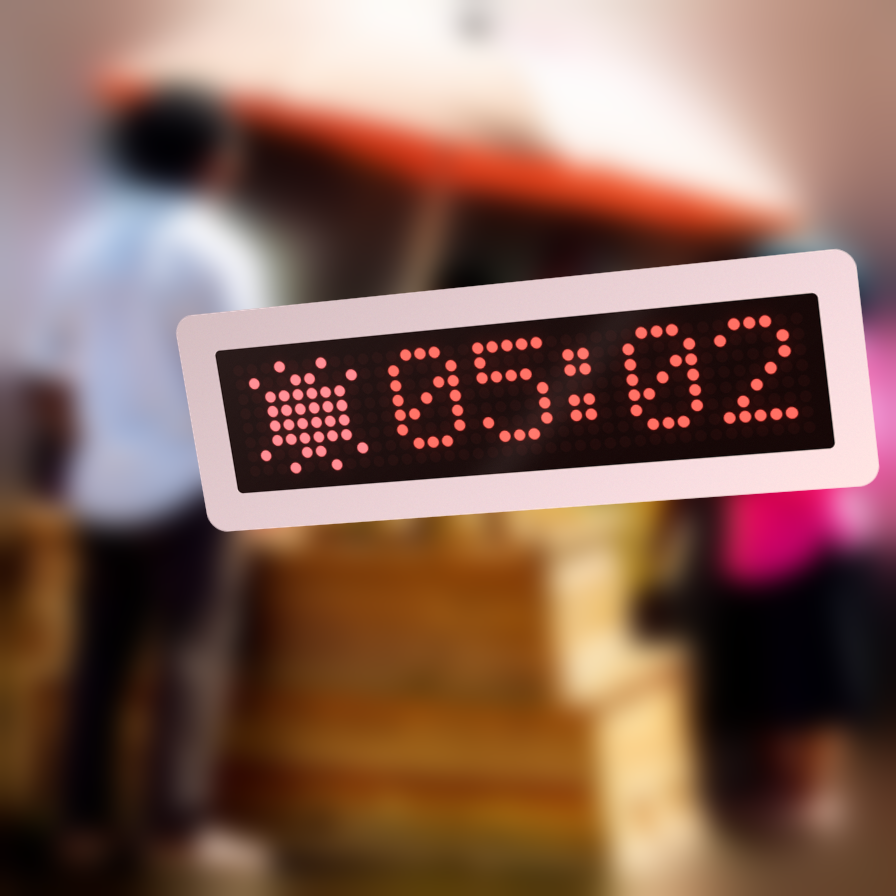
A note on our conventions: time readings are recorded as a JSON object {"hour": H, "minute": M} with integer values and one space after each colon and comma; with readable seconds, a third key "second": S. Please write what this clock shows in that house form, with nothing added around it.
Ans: {"hour": 5, "minute": 2}
